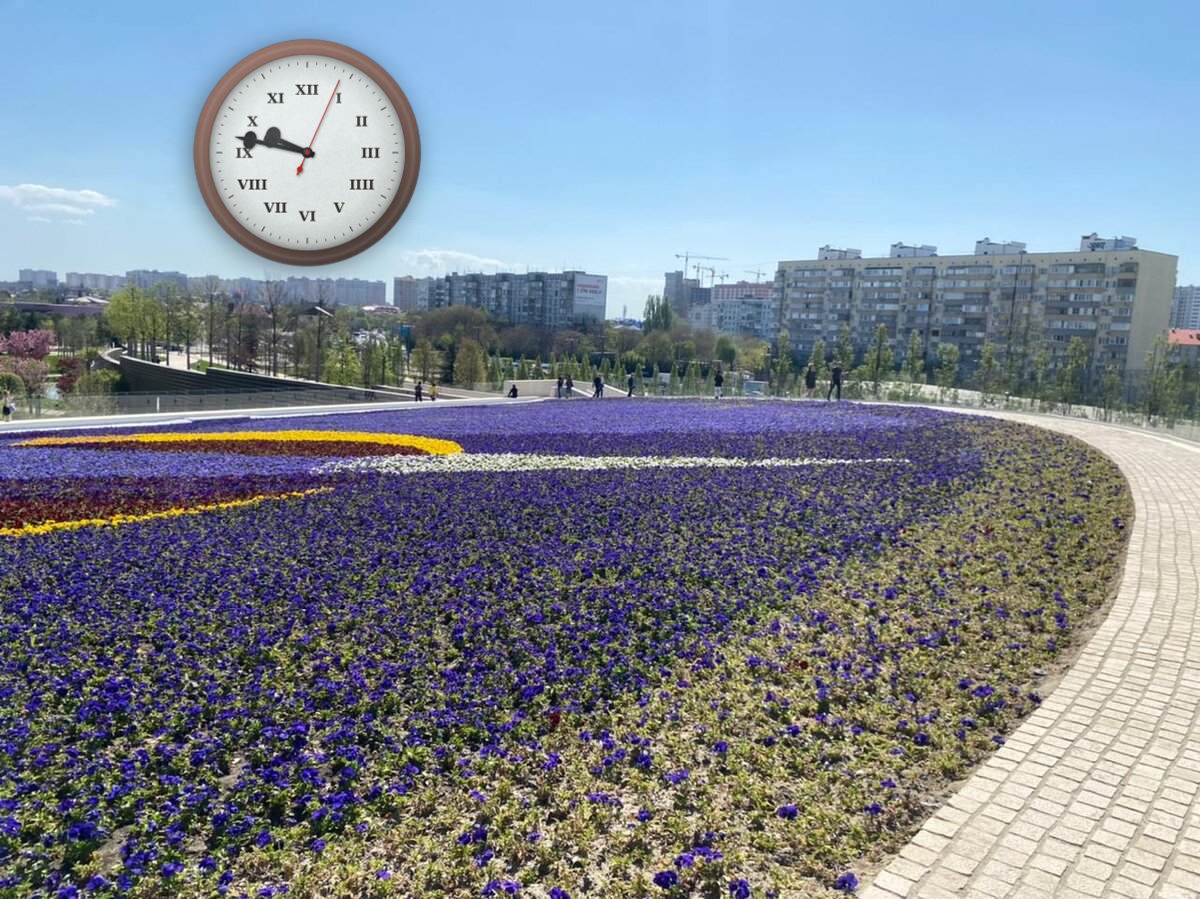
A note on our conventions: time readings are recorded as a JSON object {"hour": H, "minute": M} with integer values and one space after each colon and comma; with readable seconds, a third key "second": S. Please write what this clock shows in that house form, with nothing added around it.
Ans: {"hour": 9, "minute": 47, "second": 4}
